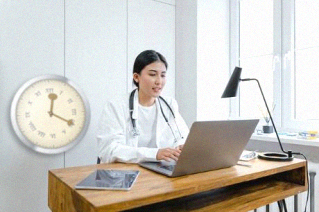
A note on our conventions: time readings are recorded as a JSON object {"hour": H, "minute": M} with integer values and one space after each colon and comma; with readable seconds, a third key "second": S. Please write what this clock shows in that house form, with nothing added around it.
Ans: {"hour": 12, "minute": 20}
